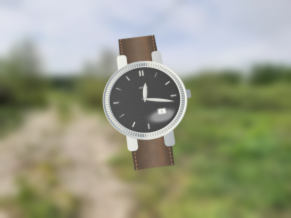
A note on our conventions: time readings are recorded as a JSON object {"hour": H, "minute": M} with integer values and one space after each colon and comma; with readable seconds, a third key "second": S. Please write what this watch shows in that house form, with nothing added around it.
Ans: {"hour": 12, "minute": 17}
